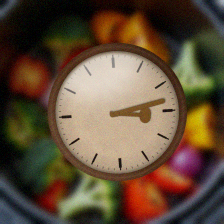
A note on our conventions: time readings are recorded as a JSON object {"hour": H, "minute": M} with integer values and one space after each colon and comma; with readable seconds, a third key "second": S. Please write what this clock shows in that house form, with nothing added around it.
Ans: {"hour": 3, "minute": 13}
